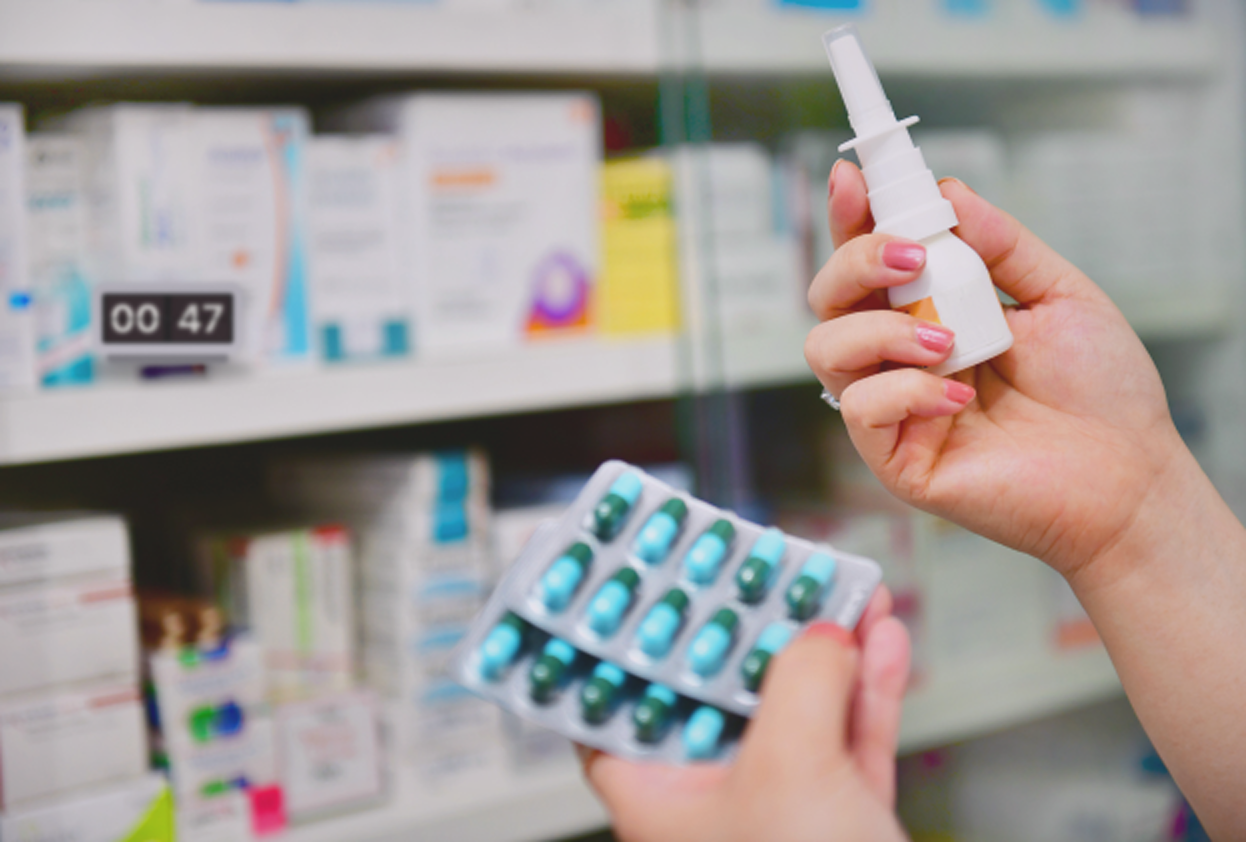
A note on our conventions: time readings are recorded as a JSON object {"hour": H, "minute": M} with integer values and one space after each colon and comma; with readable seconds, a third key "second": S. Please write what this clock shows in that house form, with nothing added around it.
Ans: {"hour": 0, "minute": 47}
